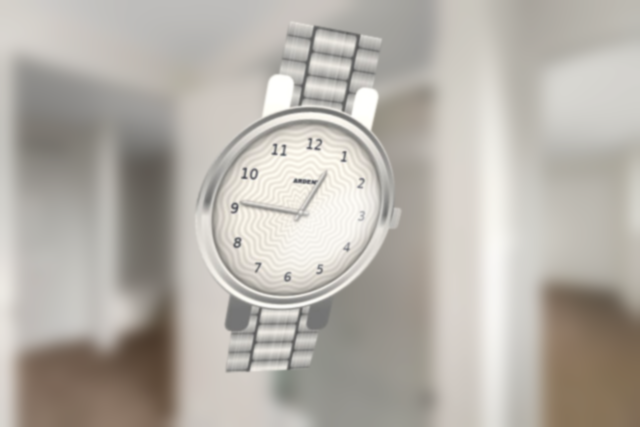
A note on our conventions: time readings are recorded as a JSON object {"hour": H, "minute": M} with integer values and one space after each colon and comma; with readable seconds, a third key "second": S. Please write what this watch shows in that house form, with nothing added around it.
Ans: {"hour": 12, "minute": 46}
